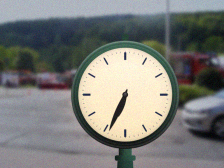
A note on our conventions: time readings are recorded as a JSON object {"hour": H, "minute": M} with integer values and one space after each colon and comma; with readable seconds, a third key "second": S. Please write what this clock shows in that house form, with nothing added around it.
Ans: {"hour": 6, "minute": 34}
